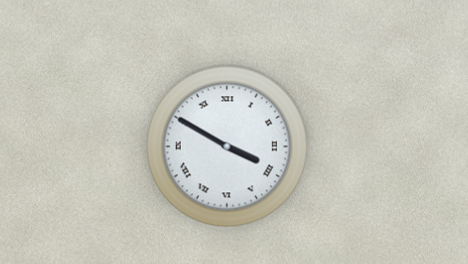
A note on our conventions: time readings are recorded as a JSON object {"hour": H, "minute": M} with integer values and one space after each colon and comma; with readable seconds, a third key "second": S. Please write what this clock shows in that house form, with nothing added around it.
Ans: {"hour": 3, "minute": 50}
